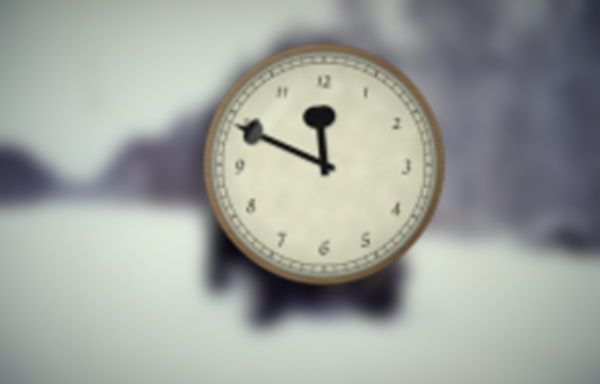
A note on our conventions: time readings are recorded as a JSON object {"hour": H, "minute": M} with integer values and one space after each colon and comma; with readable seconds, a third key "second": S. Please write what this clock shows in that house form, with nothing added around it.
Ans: {"hour": 11, "minute": 49}
